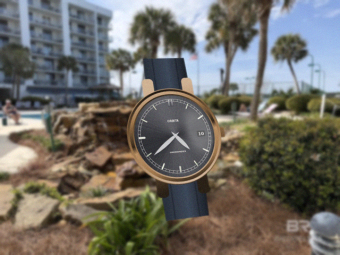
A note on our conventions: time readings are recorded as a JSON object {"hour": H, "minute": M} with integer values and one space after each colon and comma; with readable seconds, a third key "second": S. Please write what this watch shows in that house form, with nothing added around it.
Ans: {"hour": 4, "minute": 39}
